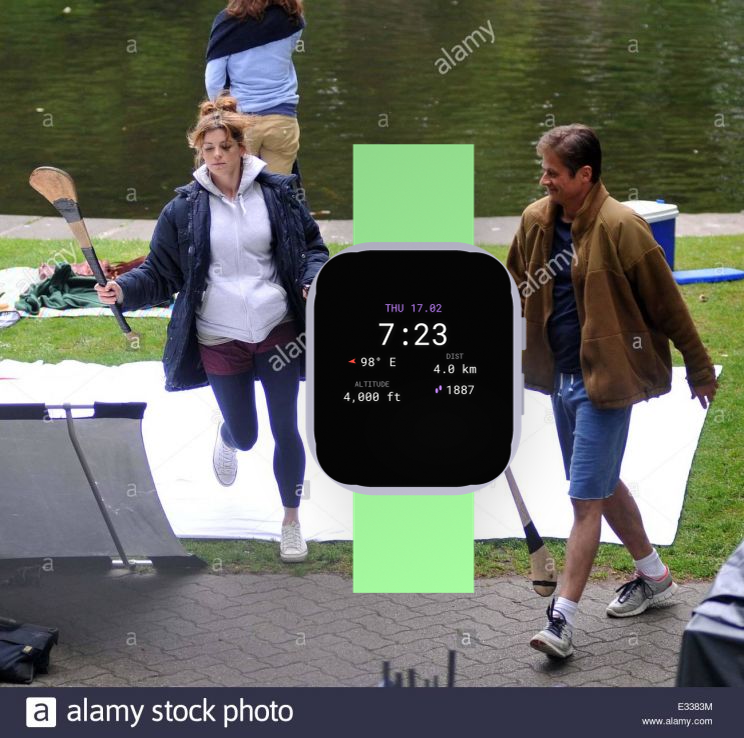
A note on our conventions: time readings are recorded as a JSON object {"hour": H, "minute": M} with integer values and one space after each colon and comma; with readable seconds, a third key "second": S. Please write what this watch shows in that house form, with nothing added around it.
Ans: {"hour": 7, "minute": 23}
